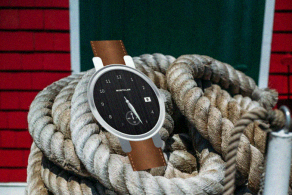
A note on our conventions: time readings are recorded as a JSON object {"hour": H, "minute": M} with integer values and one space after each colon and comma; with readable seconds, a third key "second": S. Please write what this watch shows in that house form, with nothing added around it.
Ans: {"hour": 5, "minute": 27}
